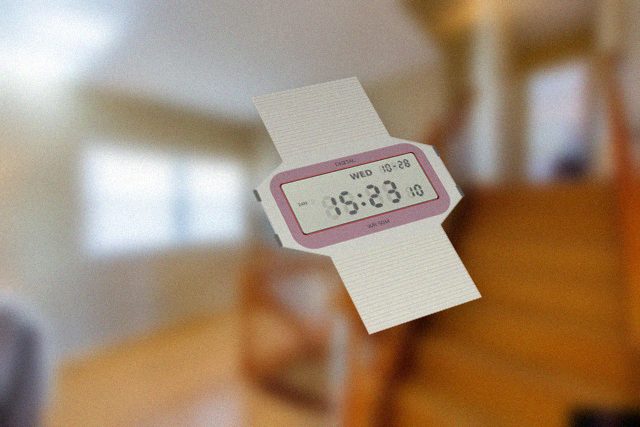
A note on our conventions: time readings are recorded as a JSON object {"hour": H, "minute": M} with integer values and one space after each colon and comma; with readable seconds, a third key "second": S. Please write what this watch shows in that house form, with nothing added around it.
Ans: {"hour": 15, "minute": 23, "second": 10}
